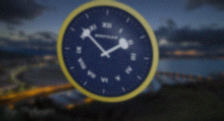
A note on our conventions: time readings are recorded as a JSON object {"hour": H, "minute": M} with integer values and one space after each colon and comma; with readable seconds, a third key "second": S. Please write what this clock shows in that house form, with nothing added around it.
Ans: {"hour": 1, "minute": 52}
